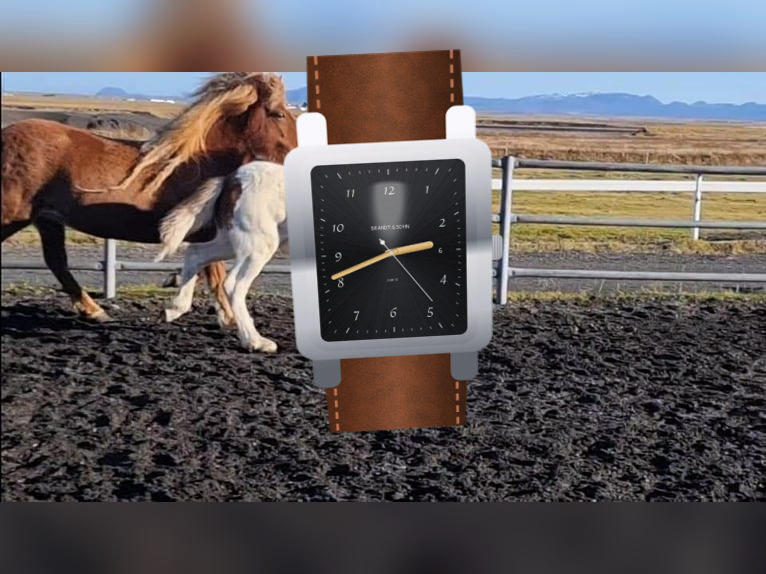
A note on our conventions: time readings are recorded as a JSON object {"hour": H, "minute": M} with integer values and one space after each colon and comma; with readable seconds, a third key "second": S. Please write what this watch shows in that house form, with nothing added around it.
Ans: {"hour": 2, "minute": 41, "second": 24}
